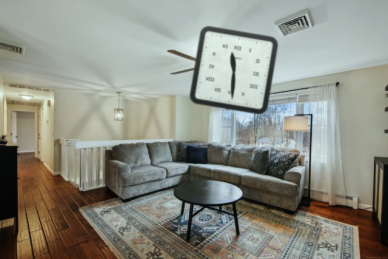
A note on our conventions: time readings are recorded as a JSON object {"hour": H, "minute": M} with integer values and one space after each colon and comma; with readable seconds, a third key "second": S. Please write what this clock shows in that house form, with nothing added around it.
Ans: {"hour": 11, "minute": 29}
